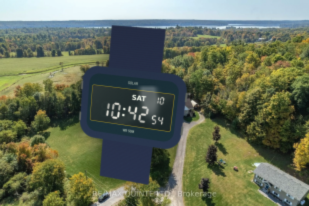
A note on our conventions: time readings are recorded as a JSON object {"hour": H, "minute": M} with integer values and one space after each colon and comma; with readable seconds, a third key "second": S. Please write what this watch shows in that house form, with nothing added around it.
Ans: {"hour": 10, "minute": 42, "second": 54}
